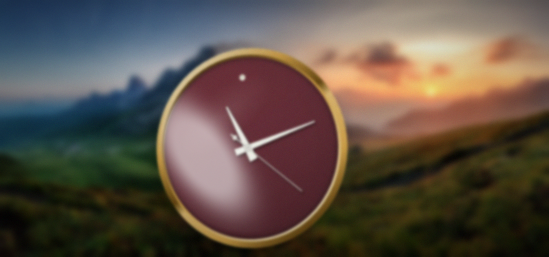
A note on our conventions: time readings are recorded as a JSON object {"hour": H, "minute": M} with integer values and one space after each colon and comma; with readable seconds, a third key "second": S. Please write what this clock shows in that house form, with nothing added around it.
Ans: {"hour": 11, "minute": 12, "second": 22}
